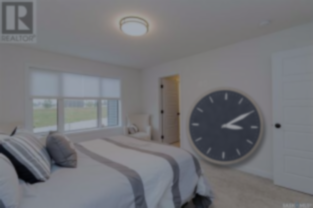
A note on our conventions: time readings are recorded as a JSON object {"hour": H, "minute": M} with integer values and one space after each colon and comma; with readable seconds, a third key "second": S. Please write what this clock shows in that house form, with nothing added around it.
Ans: {"hour": 3, "minute": 10}
